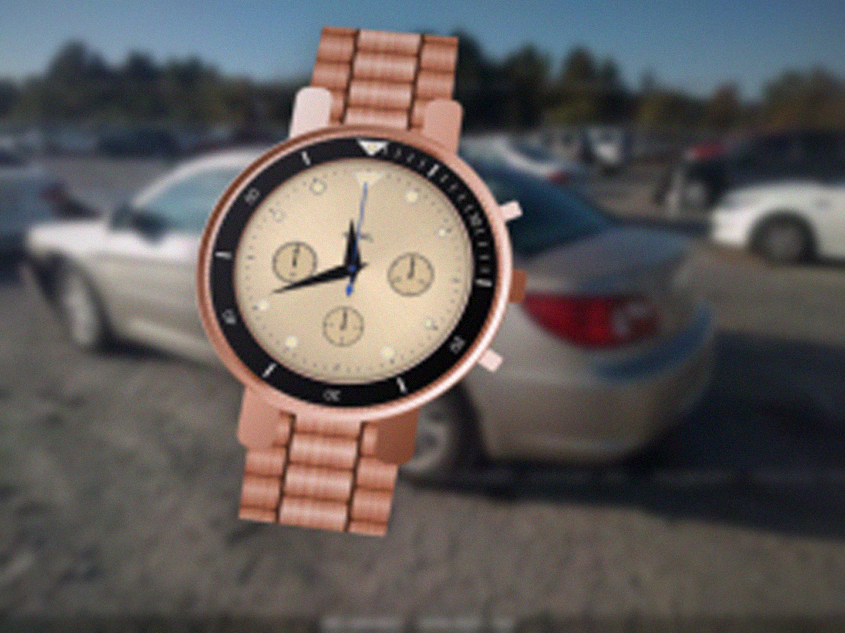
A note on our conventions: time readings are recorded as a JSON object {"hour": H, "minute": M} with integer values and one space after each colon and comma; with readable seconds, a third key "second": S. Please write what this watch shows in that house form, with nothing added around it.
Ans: {"hour": 11, "minute": 41}
